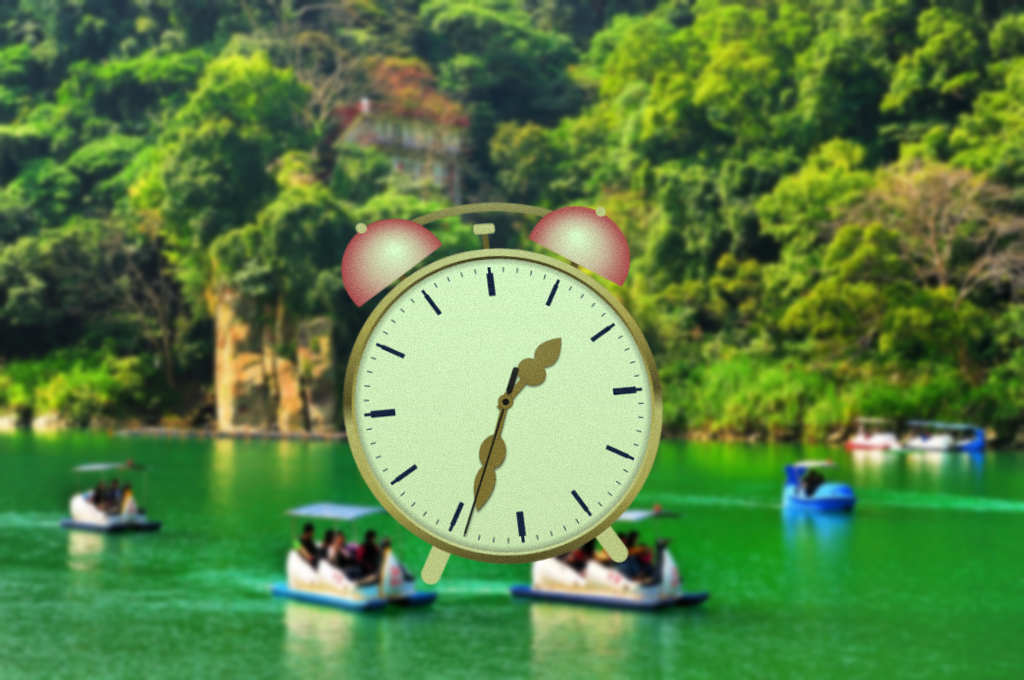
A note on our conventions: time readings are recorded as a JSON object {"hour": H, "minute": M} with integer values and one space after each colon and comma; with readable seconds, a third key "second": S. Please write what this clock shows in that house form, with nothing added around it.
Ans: {"hour": 1, "minute": 33, "second": 34}
